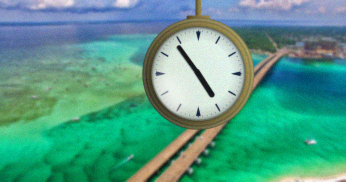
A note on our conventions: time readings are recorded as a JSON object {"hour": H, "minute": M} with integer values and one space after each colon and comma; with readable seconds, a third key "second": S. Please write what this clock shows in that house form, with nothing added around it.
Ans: {"hour": 4, "minute": 54}
